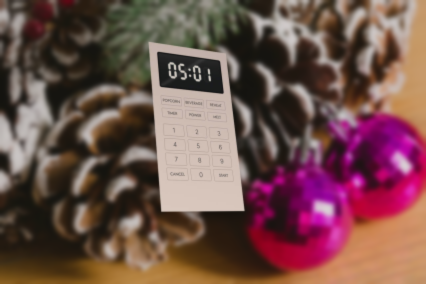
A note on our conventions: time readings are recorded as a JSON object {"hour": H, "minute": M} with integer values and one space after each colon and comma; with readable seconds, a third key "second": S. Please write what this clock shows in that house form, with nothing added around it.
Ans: {"hour": 5, "minute": 1}
